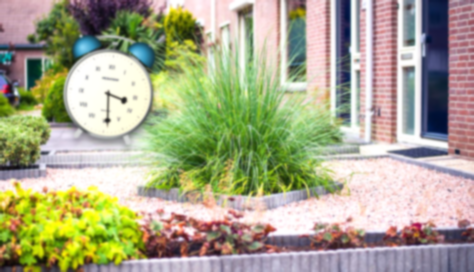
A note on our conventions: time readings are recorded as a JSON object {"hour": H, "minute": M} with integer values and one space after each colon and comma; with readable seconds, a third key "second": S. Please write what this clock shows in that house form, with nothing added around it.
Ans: {"hour": 3, "minute": 29}
